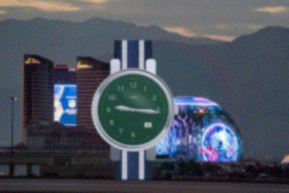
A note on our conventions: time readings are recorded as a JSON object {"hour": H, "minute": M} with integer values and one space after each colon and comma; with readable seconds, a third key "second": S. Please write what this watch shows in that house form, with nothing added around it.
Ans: {"hour": 9, "minute": 16}
